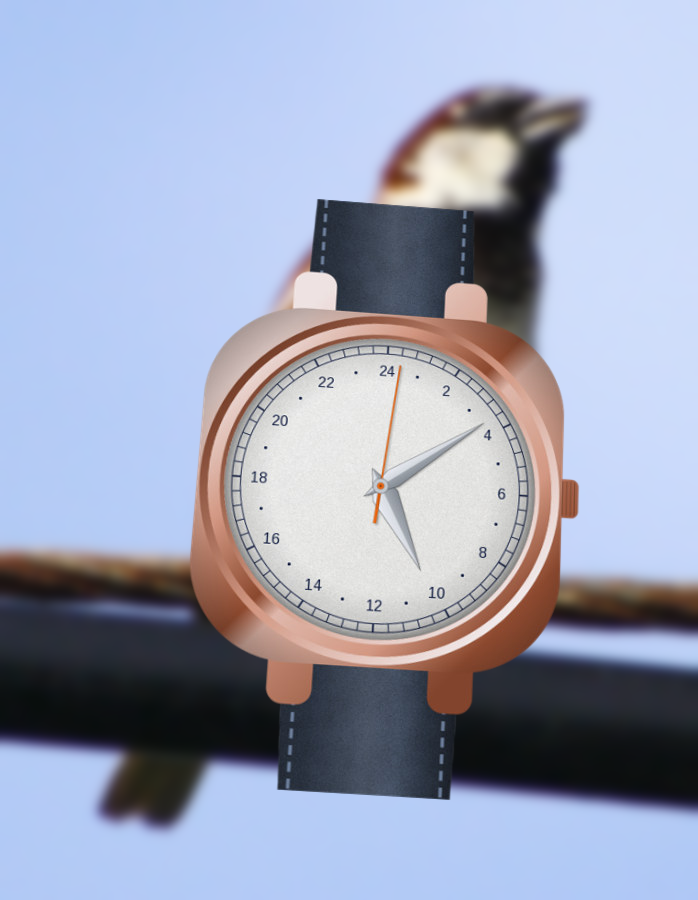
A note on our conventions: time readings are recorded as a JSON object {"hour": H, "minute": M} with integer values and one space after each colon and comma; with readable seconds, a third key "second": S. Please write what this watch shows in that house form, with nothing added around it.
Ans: {"hour": 10, "minute": 9, "second": 1}
